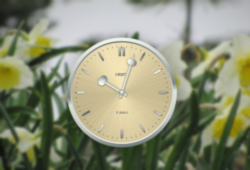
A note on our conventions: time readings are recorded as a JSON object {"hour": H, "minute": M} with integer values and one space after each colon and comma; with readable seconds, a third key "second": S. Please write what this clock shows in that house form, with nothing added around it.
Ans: {"hour": 10, "minute": 3}
